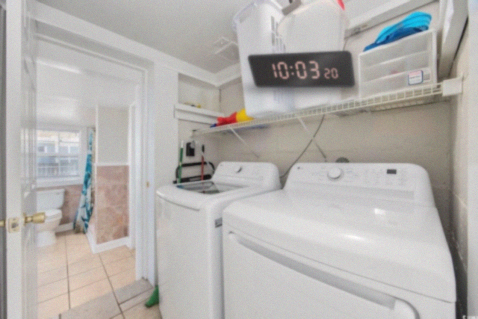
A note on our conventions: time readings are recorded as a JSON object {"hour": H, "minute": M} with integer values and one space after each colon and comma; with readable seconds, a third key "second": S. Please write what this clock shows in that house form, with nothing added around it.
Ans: {"hour": 10, "minute": 3}
